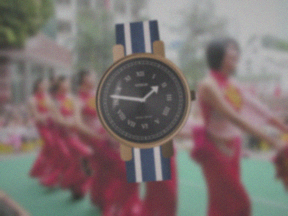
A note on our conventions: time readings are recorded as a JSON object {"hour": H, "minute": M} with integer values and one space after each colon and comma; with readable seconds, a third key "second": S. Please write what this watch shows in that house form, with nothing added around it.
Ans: {"hour": 1, "minute": 47}
